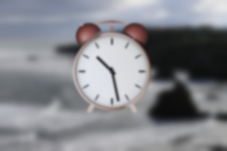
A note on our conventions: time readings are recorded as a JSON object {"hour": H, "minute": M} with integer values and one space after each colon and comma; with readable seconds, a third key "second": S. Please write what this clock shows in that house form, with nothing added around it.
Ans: {"hour": 10, "minute": 28}
